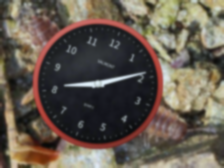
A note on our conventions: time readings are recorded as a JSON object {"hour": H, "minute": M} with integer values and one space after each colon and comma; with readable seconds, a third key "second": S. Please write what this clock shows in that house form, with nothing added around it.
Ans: {"hour": 8, "minute": 9}
